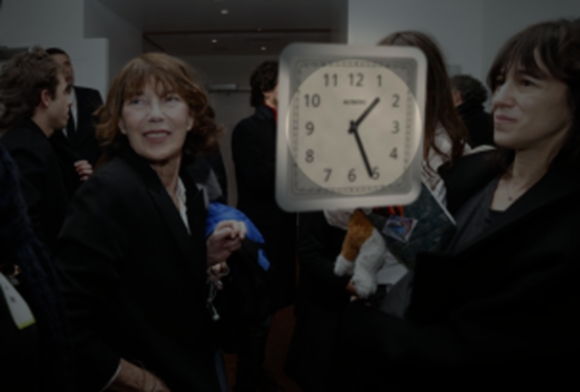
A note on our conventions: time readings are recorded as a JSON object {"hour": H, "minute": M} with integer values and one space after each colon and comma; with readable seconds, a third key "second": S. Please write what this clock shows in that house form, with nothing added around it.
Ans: {"hour": 1, "minute": 26}
